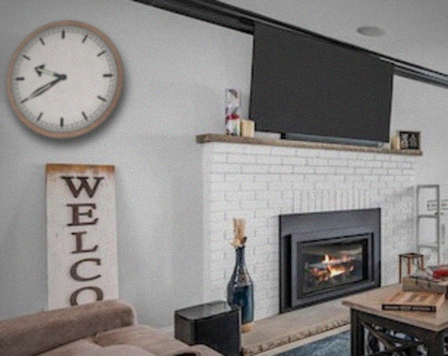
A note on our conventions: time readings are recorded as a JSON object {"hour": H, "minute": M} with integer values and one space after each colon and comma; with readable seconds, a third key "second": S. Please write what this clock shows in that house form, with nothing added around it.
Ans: {"hour": 9, "minute": 40}
